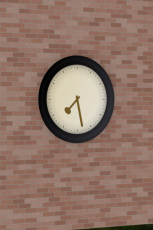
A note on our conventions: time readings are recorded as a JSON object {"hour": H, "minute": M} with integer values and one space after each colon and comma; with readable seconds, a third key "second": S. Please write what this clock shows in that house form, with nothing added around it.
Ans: {"hour": 7, "minute": 28}
